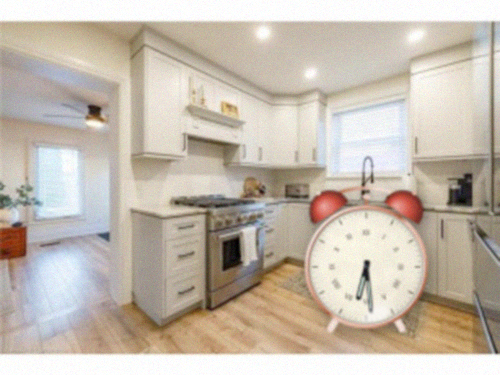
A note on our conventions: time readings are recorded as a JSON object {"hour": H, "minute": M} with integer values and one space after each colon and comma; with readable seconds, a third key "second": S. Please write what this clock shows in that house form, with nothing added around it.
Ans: {"hour": 6, "minute": 29}
